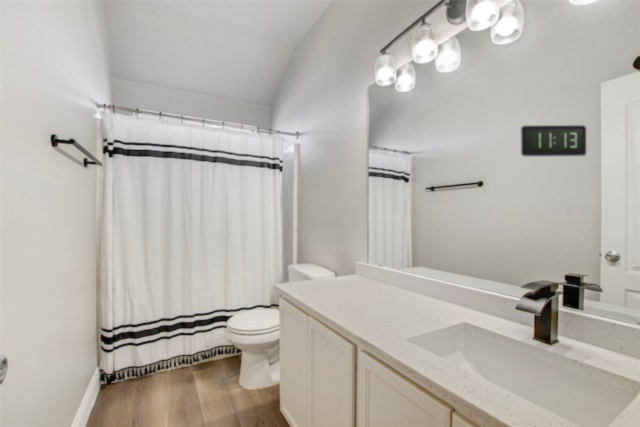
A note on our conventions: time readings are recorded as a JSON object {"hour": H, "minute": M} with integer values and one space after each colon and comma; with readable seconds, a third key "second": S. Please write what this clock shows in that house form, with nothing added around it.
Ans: {"hour": 11, "minute": 13}
